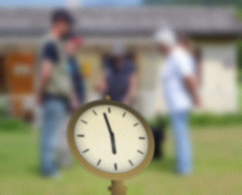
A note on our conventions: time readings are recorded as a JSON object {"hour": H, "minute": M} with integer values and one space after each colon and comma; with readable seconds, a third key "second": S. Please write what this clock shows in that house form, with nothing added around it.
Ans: {"hour": 5, "minute": 58}
